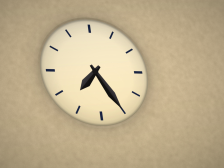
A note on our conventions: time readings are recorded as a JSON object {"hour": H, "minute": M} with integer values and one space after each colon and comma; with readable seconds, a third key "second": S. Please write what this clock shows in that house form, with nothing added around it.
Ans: {"hour": 7, "minute": 25}
